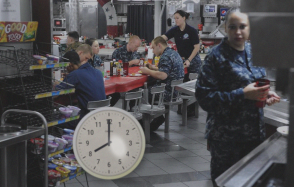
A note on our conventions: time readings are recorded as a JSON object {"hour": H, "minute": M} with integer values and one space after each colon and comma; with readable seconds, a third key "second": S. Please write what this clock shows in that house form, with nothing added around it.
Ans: {"hour": 8, "minute": 0}
